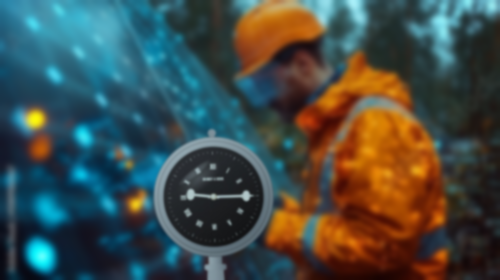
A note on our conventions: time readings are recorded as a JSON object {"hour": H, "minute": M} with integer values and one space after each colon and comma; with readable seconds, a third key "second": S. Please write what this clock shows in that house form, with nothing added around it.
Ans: {"hour": 9, "minute": 15}
